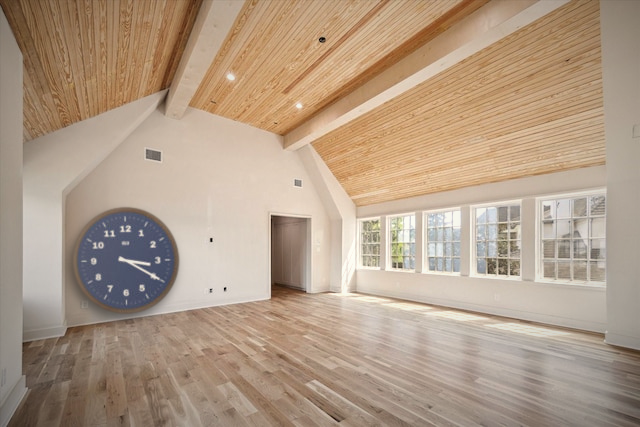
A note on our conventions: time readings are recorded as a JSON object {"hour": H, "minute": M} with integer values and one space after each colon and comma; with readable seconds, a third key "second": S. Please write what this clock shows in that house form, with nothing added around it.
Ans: {"hour": 3, "minute": 20}
